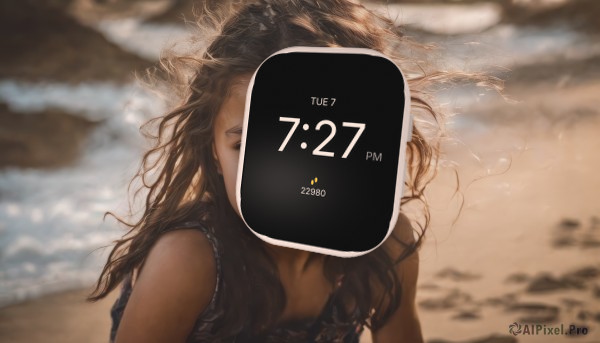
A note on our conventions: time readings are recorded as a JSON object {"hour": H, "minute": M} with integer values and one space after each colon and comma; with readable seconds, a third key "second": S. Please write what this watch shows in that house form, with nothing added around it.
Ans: {"hour": 7, "minute": 27}
